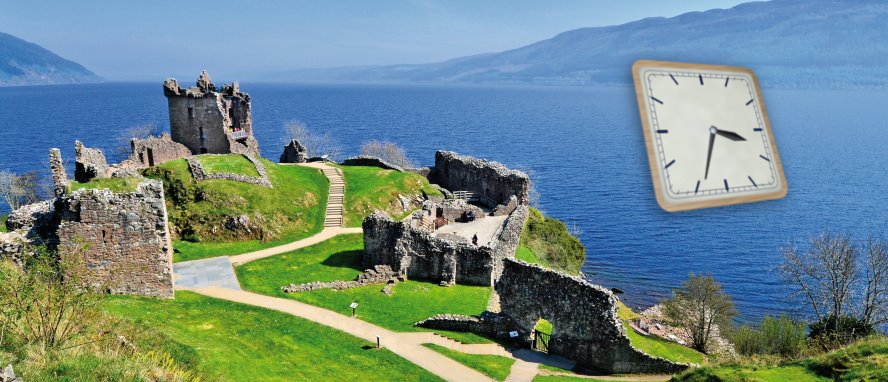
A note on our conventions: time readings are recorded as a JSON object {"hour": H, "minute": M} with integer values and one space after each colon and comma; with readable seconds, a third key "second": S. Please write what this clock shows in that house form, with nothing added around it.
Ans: {"hour": 3, "minute": 34}
